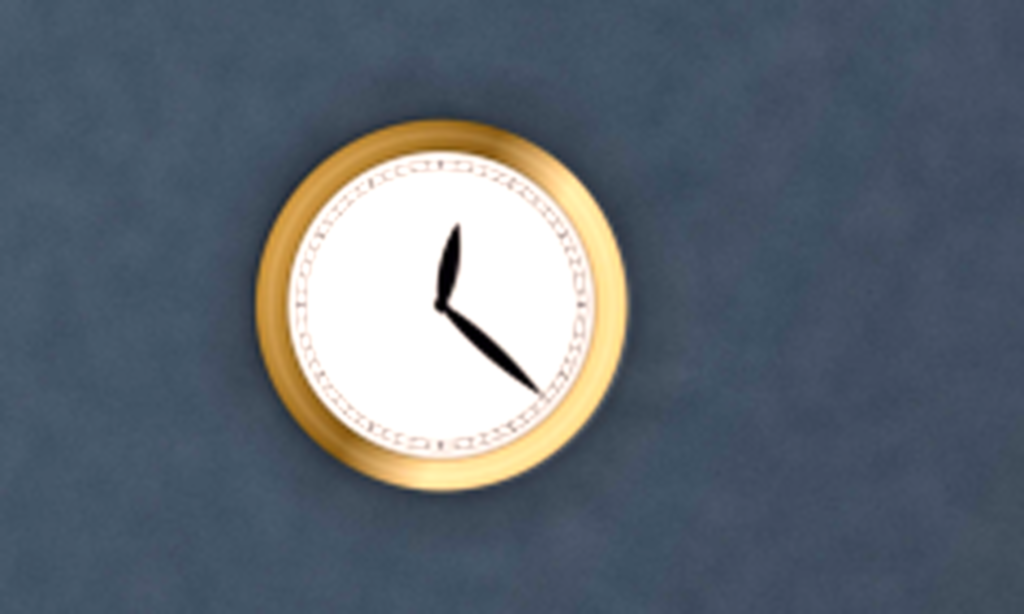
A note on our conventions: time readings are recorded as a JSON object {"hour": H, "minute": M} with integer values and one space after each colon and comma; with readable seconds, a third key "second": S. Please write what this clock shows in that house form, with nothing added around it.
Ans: {"hour": 12, "minute": 22}
